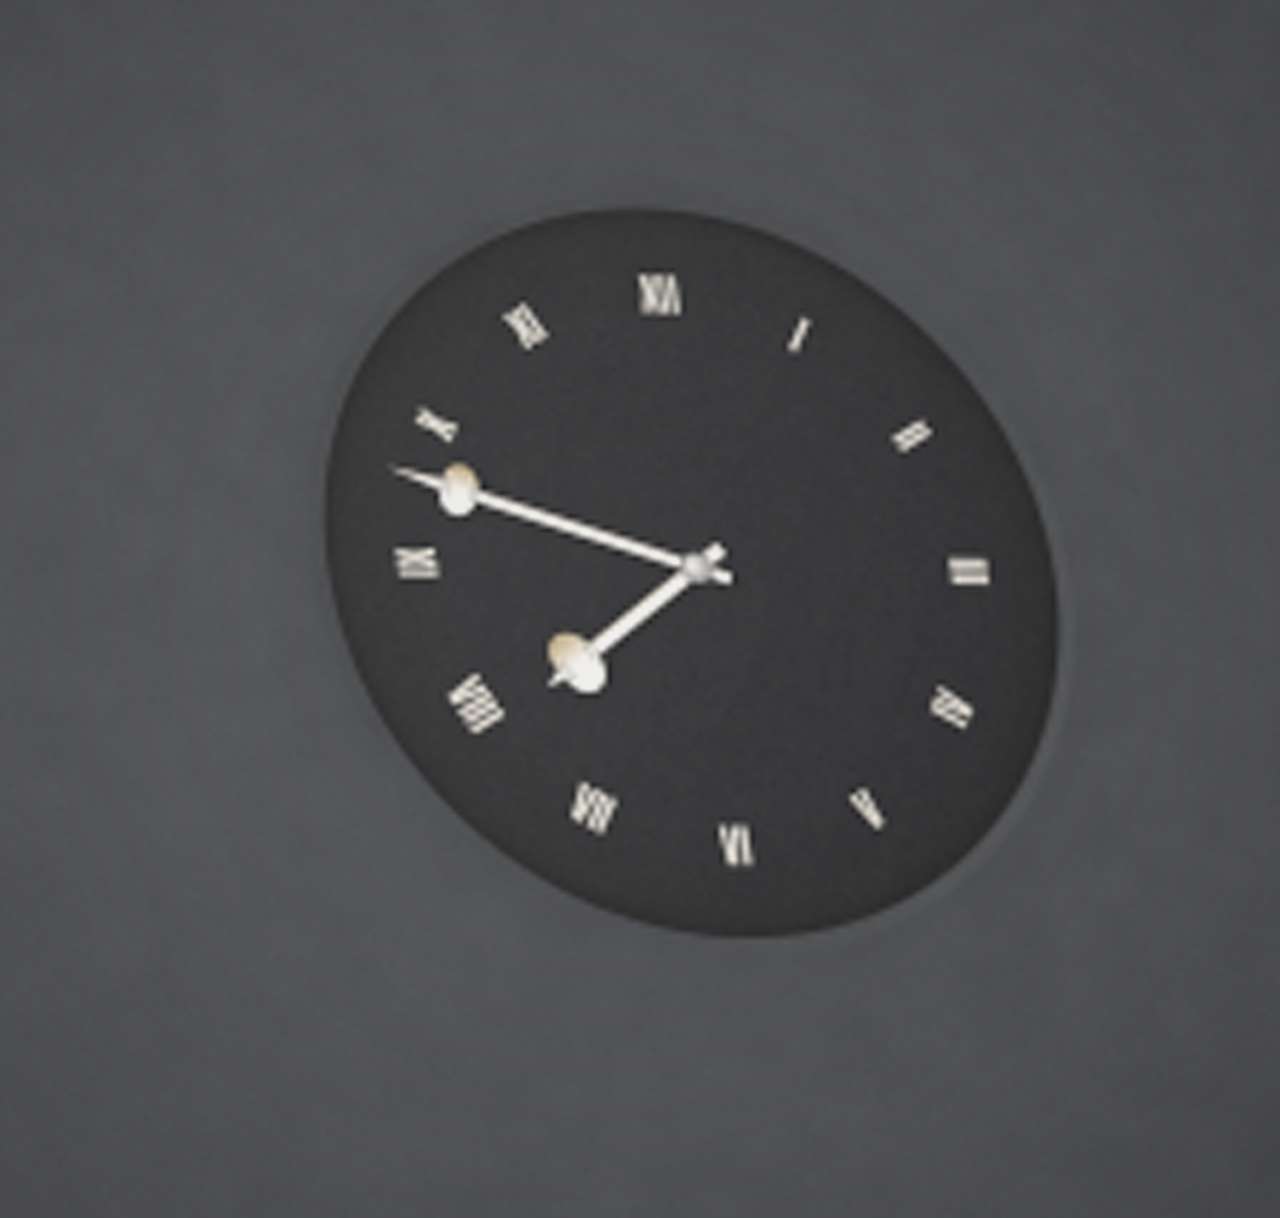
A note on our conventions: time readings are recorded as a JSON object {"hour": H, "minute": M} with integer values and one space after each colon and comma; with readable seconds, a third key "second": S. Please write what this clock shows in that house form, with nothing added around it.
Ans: {"hour": 7, "minute": 48}
